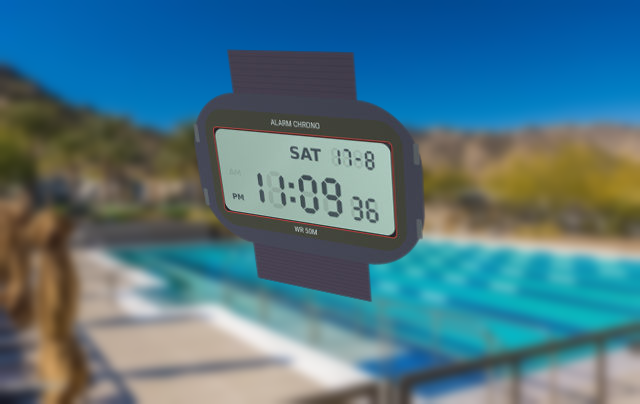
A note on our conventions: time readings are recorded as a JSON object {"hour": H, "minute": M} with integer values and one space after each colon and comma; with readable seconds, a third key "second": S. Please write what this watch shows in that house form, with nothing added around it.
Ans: {"hour": 11, "minute": 9, "second": 36}
